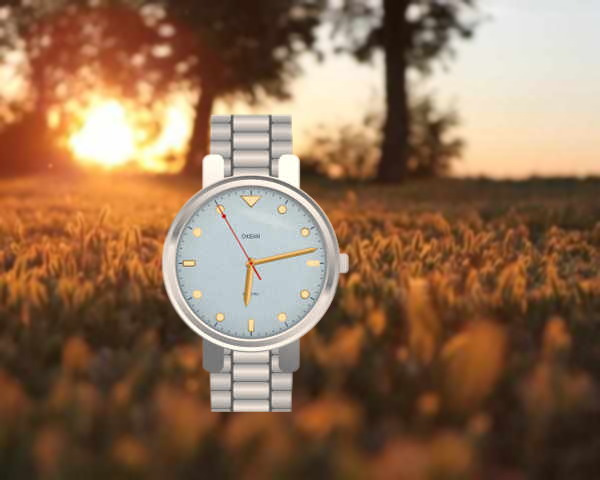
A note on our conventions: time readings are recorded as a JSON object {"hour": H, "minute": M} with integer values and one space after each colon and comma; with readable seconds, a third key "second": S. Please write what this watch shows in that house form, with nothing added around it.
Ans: {"hour": 6, "minute": 12, "second": 55}
